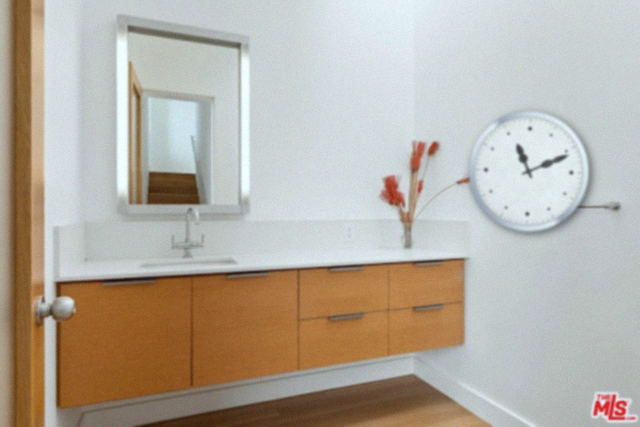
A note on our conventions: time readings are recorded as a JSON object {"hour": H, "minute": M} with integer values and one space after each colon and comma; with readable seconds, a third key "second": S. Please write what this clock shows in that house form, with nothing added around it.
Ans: {"hour": 11, "minute": 11}
